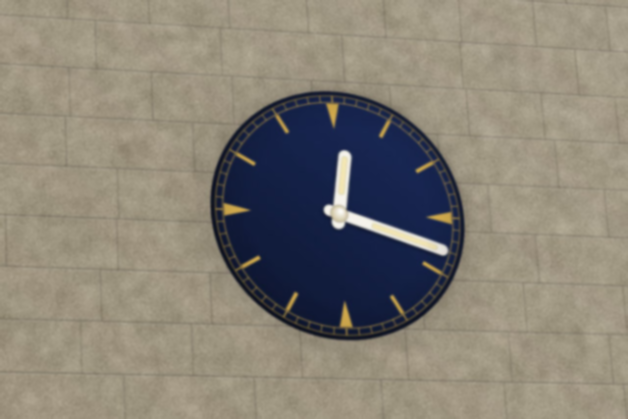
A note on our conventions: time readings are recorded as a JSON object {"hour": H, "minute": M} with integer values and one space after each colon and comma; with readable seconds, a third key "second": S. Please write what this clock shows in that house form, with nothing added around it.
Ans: {"hour": 12, "minute": 18}
